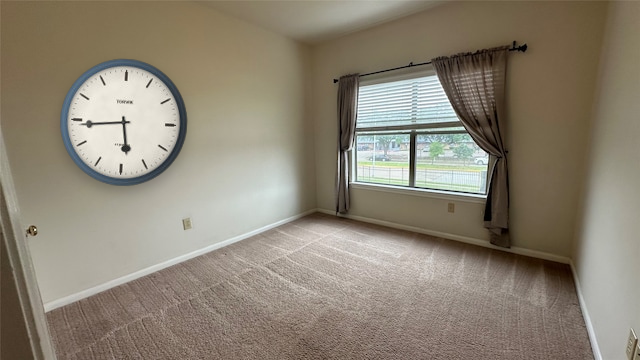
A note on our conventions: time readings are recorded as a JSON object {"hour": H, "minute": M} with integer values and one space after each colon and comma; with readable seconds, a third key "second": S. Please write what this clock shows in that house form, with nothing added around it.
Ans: {"hour": 5, "minute": 44}
